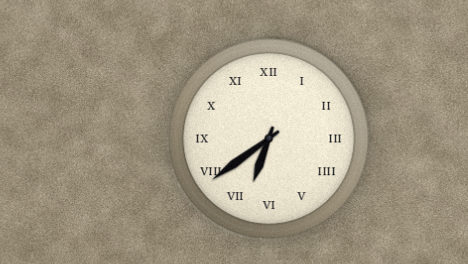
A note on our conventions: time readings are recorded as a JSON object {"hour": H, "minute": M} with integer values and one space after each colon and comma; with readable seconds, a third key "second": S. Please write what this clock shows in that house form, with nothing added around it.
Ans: {"hour": 6, "minute": 39}
